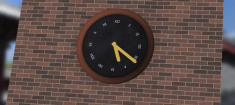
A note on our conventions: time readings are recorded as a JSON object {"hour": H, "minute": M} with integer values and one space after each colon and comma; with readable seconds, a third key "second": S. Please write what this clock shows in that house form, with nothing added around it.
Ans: {"hour": 5, "minute": 21}
